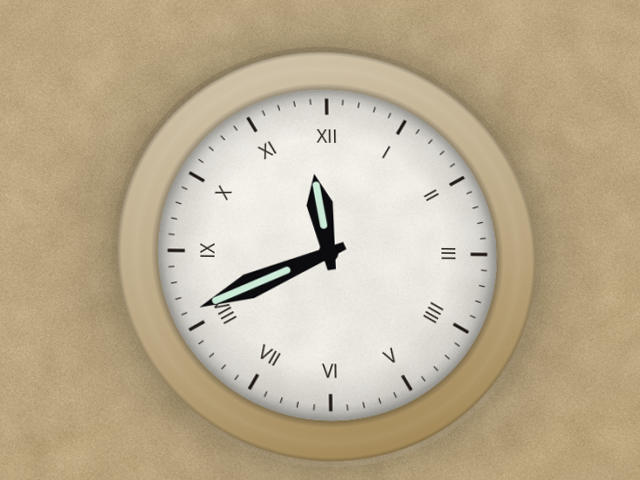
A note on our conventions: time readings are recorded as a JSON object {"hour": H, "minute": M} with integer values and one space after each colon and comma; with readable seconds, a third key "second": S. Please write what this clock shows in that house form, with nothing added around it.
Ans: {"hour": 11, "minute": 41}
